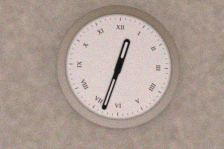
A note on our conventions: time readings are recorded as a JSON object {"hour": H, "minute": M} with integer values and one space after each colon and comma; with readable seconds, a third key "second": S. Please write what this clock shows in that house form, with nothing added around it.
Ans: {"hour": 12, "minute": 33}
